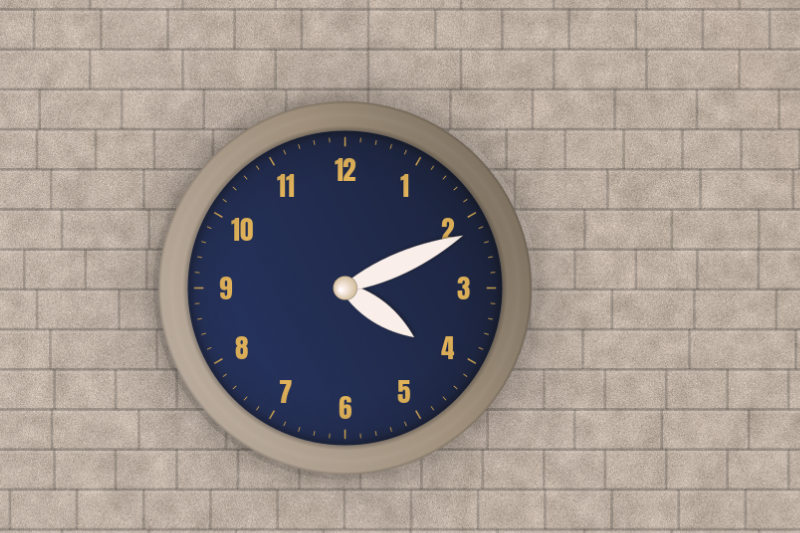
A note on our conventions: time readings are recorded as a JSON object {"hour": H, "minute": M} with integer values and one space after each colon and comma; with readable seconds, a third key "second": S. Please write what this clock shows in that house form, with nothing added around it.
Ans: {"hour": 4, "minute": 11}
